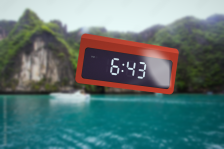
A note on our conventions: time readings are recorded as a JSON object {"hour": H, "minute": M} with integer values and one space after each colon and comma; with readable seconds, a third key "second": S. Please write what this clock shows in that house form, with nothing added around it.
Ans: {"hour": 6, "minute": 43}
